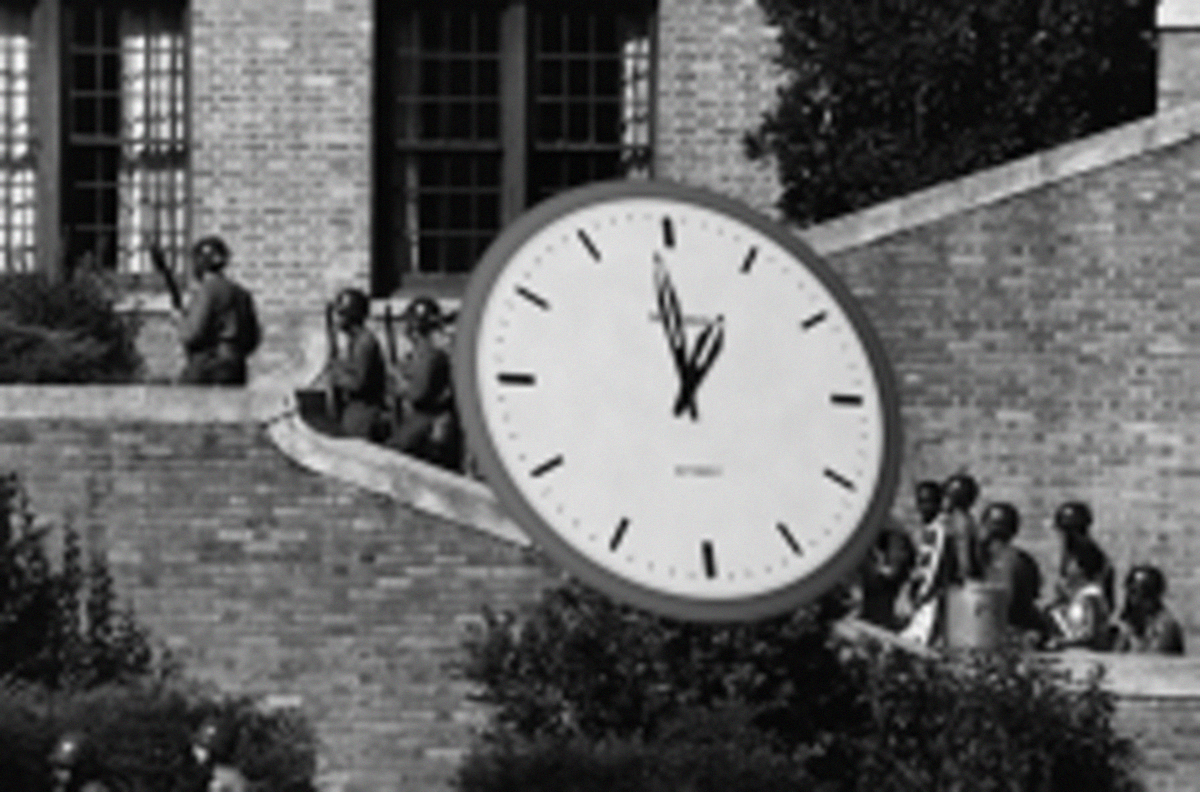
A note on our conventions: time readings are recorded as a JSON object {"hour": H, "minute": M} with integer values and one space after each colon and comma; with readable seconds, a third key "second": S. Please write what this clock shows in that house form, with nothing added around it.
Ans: {"hour": 12, "minute": 59}
